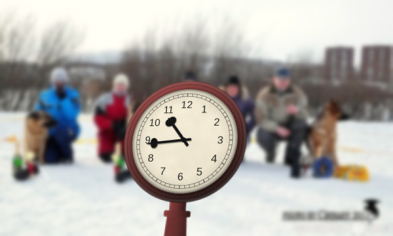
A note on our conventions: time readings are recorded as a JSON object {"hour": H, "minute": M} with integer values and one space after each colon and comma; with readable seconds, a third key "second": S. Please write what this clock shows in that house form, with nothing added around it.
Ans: {"hour": 10, "minute": 44}
